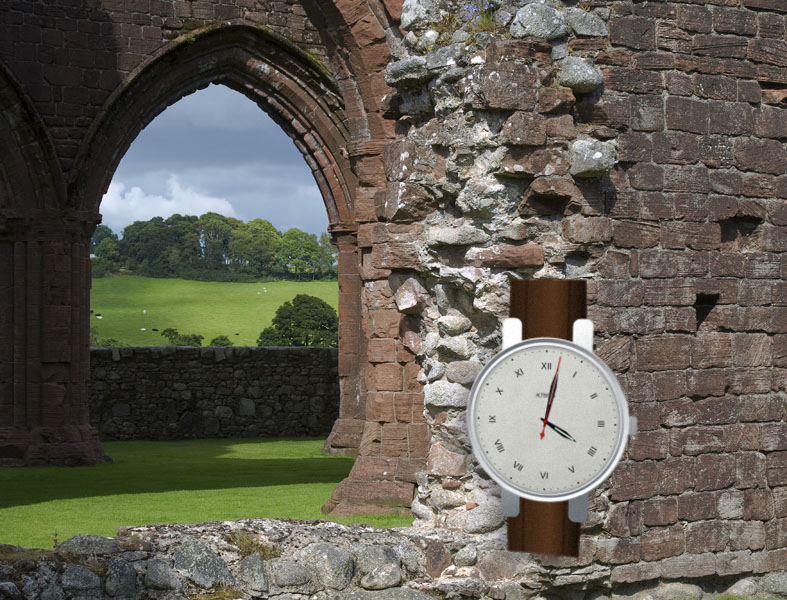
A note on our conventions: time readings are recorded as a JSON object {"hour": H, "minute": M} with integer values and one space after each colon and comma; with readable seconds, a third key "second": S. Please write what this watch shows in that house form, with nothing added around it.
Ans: {"hour": 4, "minute": 2, "second": 2}
